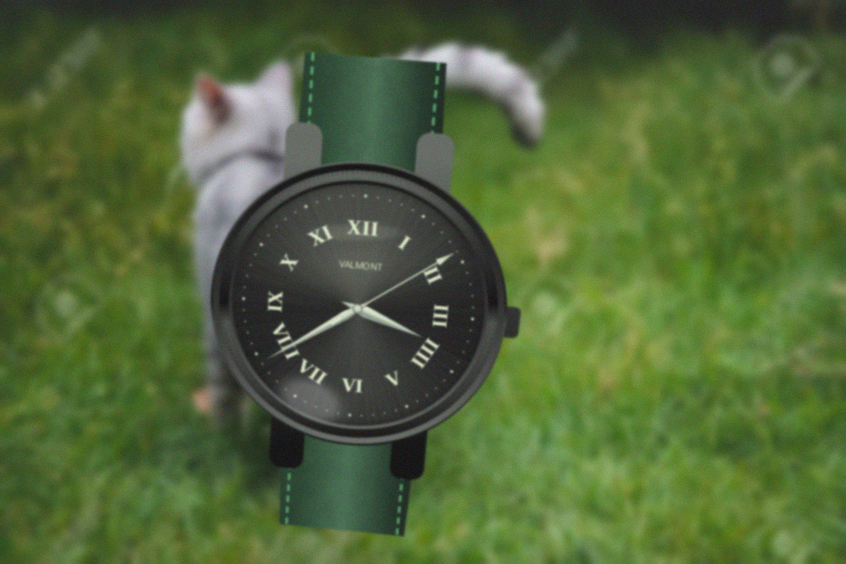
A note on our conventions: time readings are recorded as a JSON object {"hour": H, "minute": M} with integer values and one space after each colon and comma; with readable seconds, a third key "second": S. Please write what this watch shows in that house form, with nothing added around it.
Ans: {"hour": 3, "minute": 39, "second": 9}
